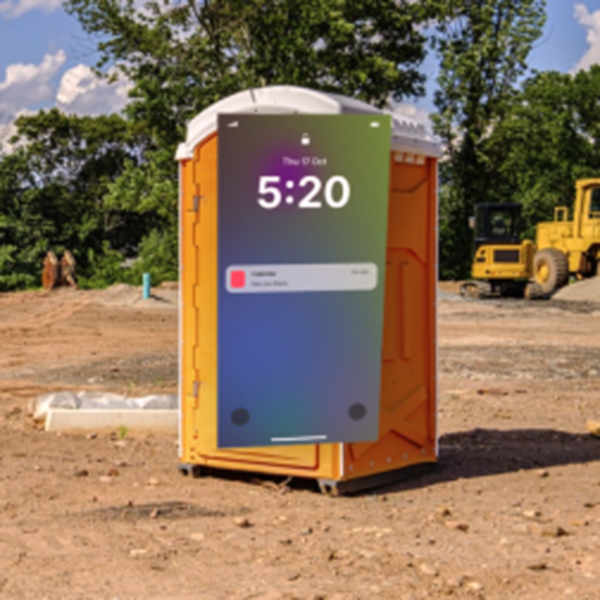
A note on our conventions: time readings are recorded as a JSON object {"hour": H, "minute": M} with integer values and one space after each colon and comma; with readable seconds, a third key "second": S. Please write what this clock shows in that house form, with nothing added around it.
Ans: {"hour": 5, "minute": 20}
